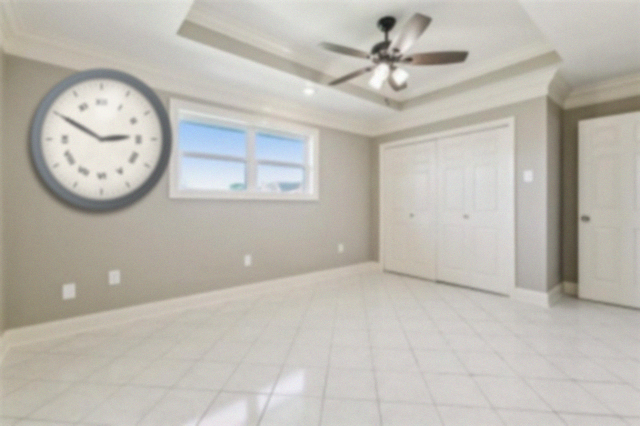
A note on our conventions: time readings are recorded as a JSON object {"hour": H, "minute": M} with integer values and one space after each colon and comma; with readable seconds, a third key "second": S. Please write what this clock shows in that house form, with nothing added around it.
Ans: {"hour": 2, "minute": 50}
